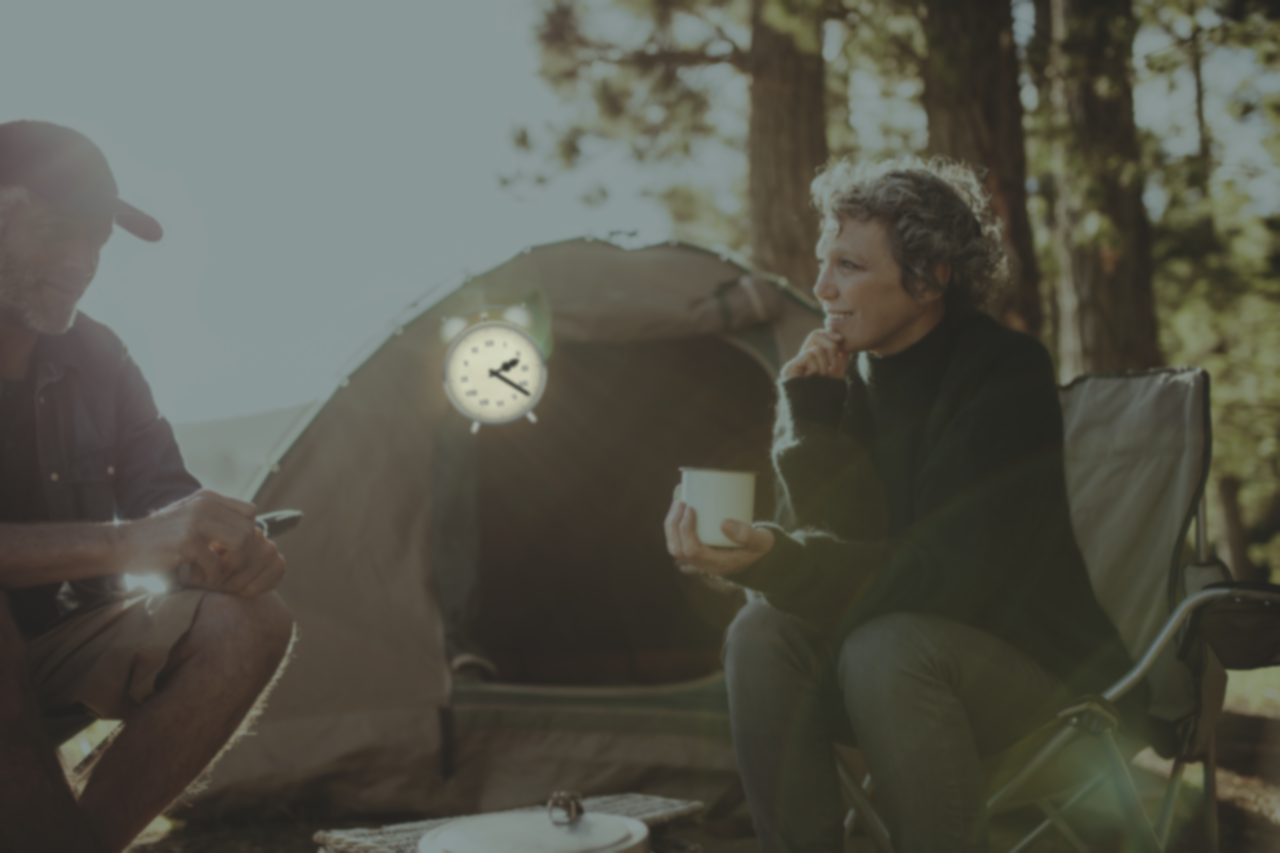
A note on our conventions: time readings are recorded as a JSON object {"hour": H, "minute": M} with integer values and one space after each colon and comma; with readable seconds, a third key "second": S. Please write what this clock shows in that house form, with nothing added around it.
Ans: {"hour": 2, "minute": 22}
